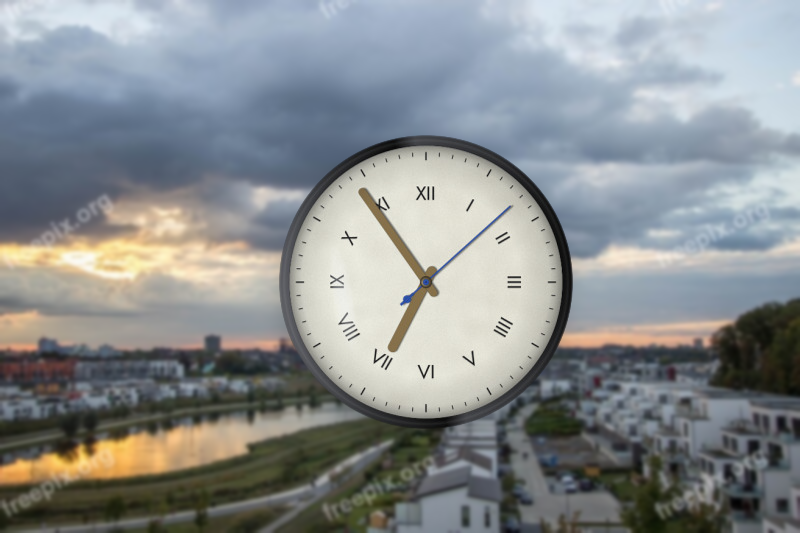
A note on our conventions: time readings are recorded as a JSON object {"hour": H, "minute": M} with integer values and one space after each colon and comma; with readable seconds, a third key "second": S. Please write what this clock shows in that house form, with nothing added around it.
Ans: {"hour": 6, "minute": 54, "second": 8}
